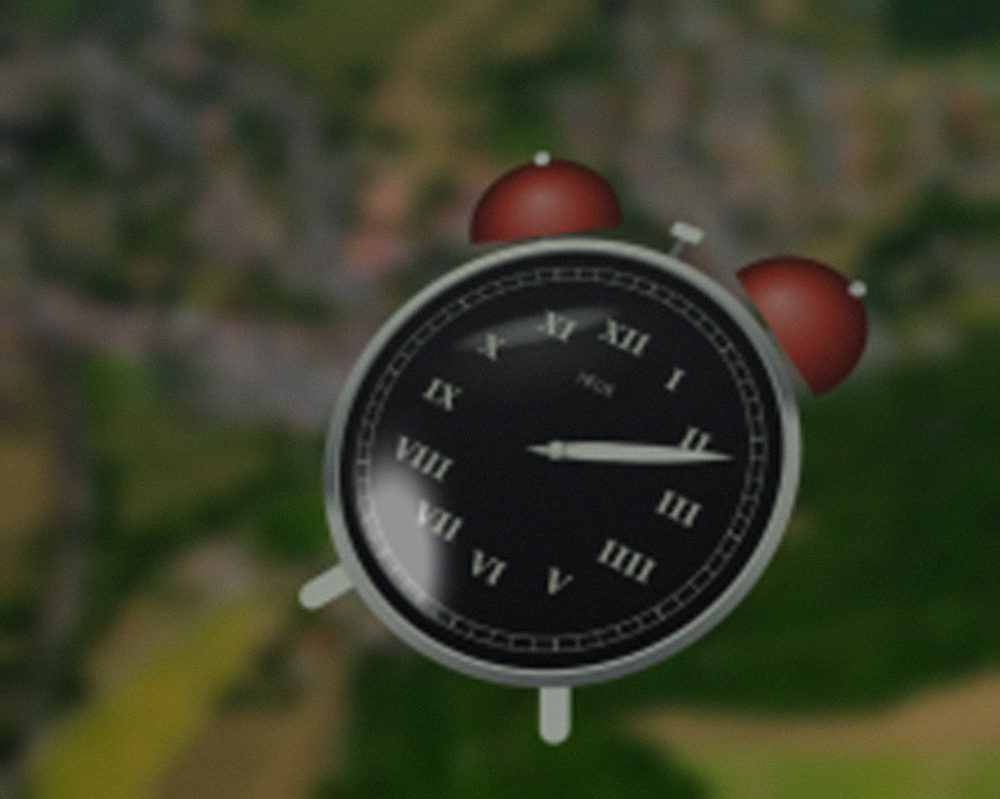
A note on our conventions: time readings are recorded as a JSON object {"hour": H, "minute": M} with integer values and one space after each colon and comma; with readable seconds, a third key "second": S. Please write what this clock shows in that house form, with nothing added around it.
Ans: {"hour": 2, "minute": 11}
